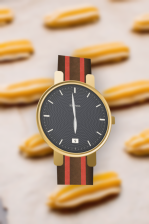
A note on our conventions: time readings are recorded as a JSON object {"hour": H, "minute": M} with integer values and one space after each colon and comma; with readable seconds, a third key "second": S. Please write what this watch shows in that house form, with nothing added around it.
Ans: {"hour": 5, "minute": 59}
